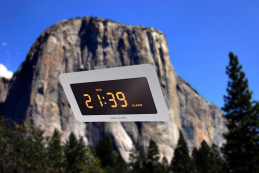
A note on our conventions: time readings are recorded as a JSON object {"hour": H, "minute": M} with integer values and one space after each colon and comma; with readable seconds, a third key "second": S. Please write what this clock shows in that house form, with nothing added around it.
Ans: {"hour": 21, "minute": 39}
